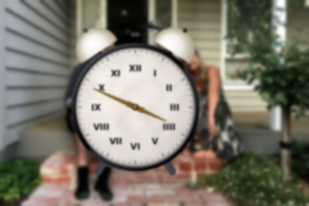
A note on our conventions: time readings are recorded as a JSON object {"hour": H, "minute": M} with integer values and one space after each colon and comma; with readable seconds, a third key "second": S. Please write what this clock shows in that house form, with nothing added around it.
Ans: {"hour": 3, "minute": 49}
